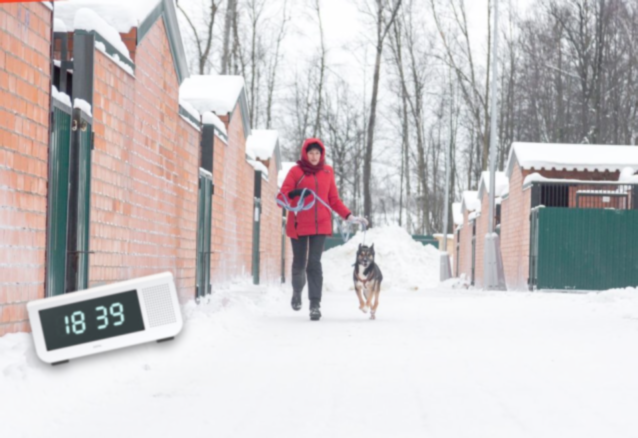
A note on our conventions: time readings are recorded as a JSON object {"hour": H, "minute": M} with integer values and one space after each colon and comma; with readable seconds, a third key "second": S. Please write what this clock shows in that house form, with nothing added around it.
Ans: {"hour": 18, "minute": 39}
